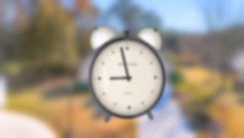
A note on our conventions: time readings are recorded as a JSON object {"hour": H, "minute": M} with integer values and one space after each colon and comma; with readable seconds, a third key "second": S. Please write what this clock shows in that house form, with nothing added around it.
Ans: {"hour": 8, "minute": 58}
